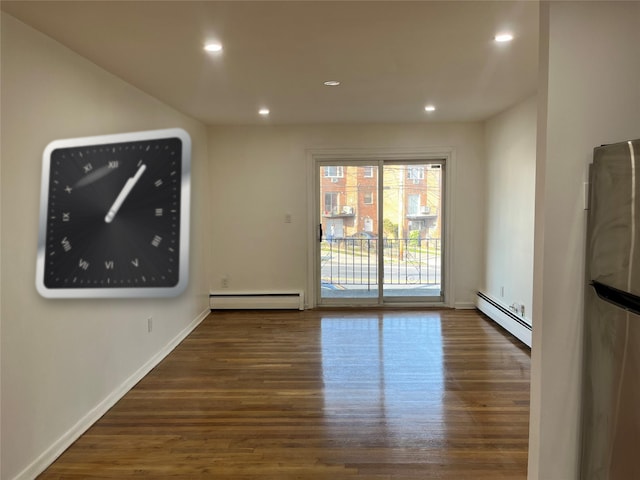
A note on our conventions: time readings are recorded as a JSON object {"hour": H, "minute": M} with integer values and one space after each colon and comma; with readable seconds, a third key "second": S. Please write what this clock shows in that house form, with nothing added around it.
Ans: {"hour": 1, "minute": 6}
